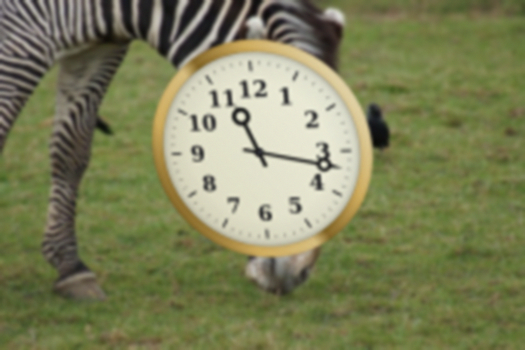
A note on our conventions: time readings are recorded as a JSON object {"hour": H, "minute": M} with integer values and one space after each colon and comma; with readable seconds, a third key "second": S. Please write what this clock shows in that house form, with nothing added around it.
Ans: {"hour": 11, "minute": 17}
